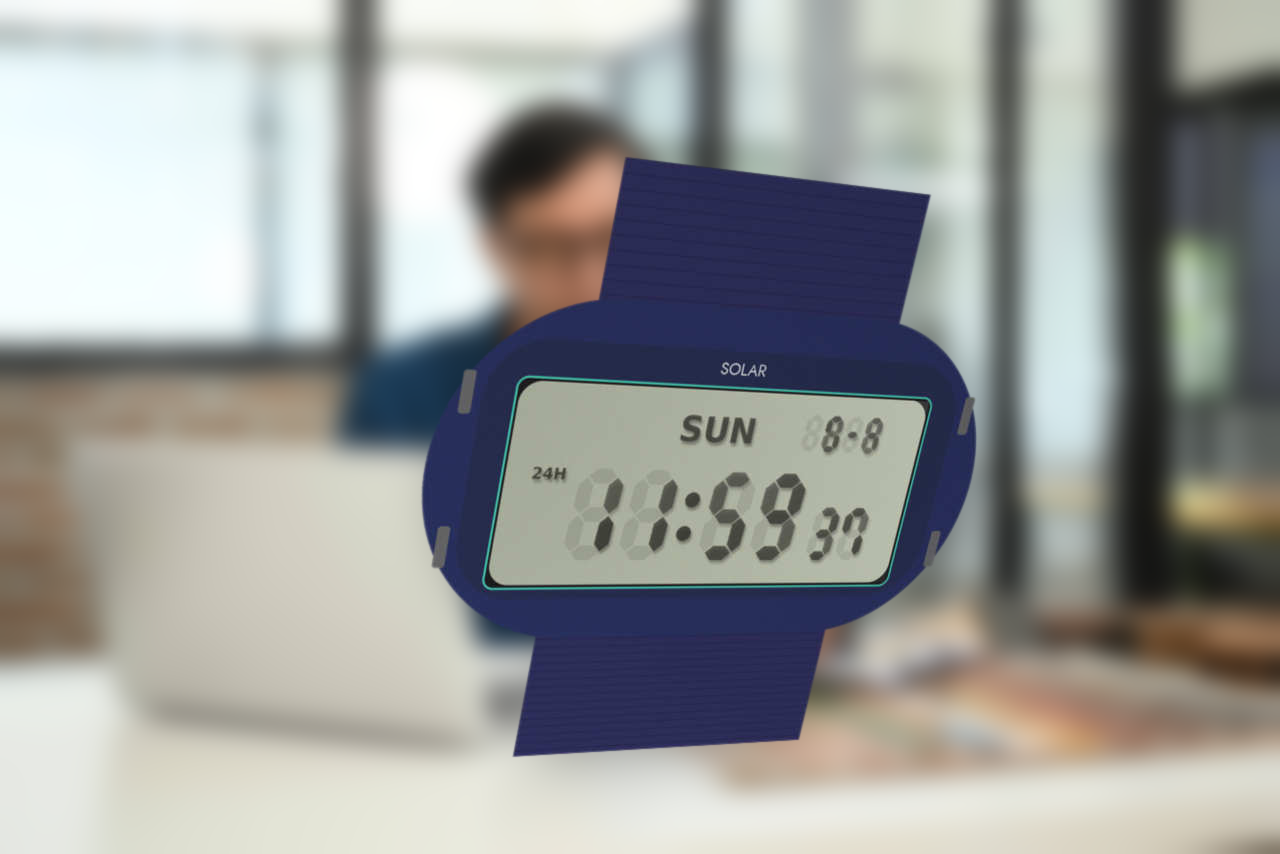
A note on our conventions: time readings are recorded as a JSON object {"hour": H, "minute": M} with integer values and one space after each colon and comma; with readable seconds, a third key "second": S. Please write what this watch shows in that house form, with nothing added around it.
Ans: {"hour": 11, "minute": 59, "second": 37}
